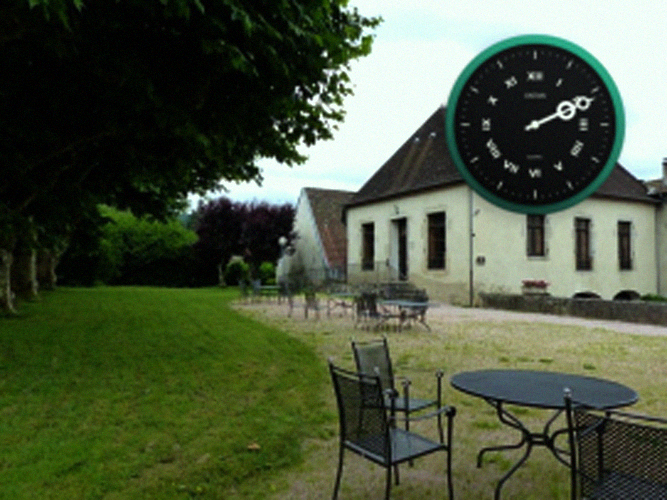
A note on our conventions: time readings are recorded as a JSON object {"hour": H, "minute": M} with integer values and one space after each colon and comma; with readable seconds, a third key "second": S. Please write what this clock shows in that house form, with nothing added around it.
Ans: {"hour": 2, "minute": 11}
